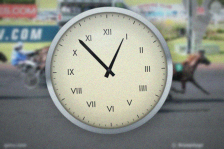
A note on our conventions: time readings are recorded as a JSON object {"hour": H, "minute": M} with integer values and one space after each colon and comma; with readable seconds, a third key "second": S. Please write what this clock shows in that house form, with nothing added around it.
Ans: {"hour": 12, "minute": 53}
